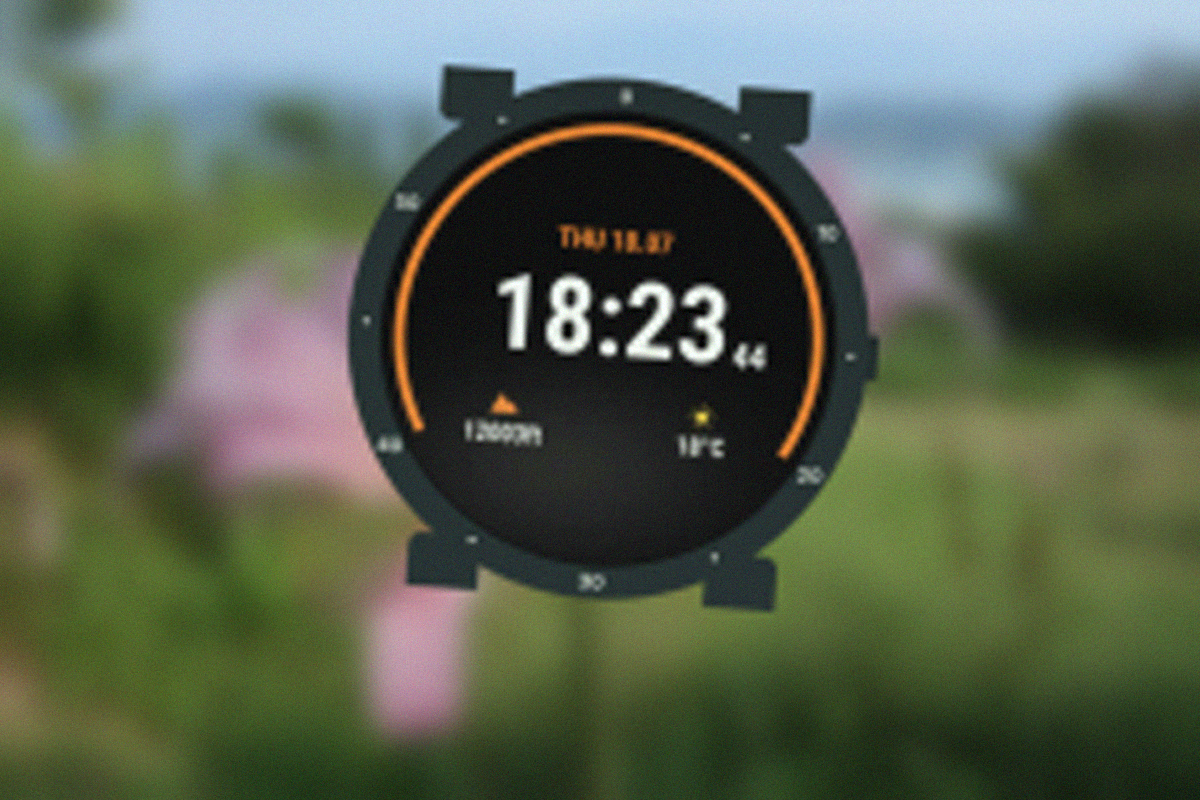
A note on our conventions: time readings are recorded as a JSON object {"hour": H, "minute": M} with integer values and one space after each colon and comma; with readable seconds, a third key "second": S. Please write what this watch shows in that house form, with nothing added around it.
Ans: {"hour": 18, "minute": 23}
